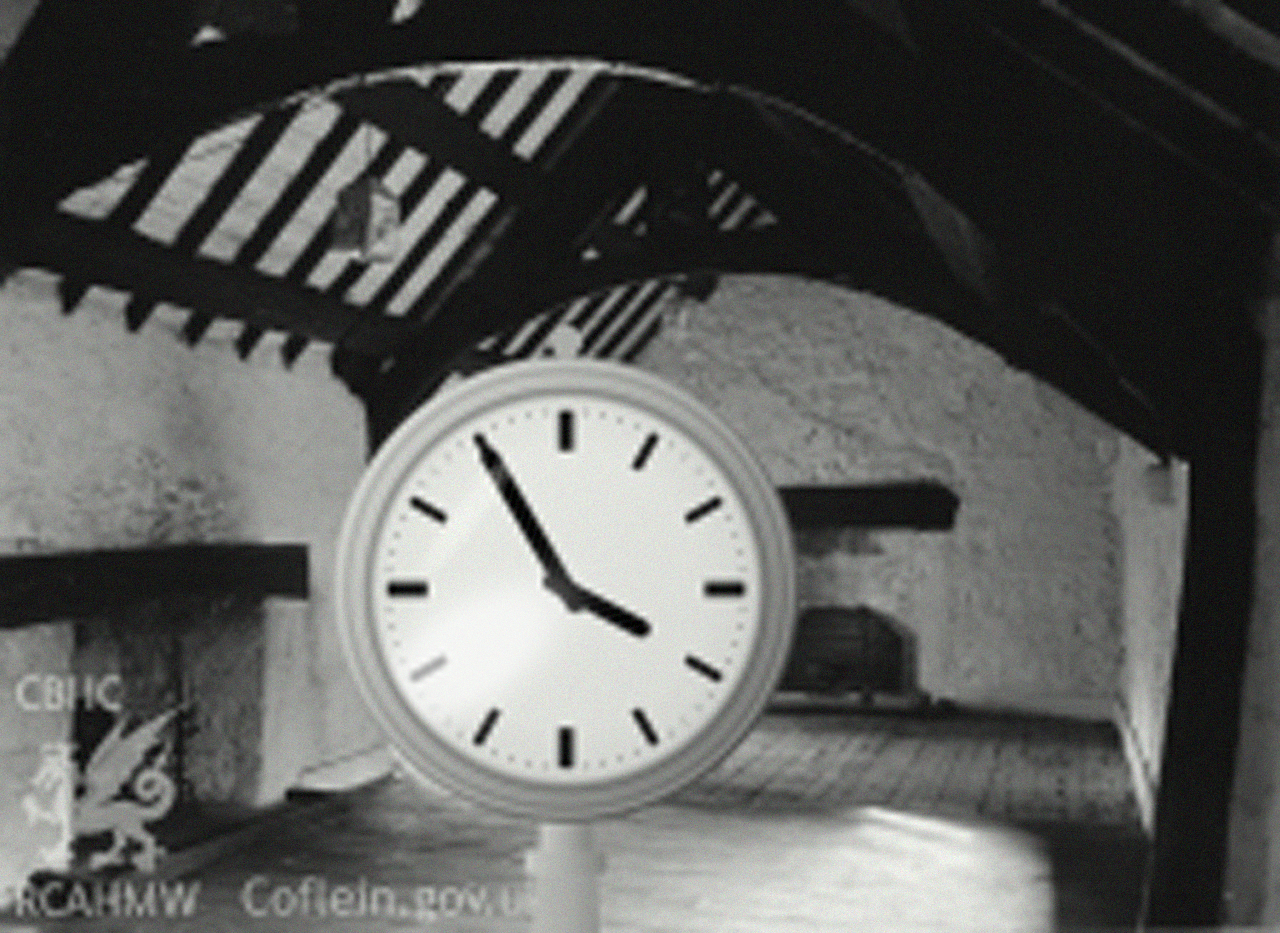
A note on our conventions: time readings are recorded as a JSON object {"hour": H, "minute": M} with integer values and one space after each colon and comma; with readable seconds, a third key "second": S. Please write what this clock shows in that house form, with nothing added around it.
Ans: {"hour": 3, "minute": 55}
